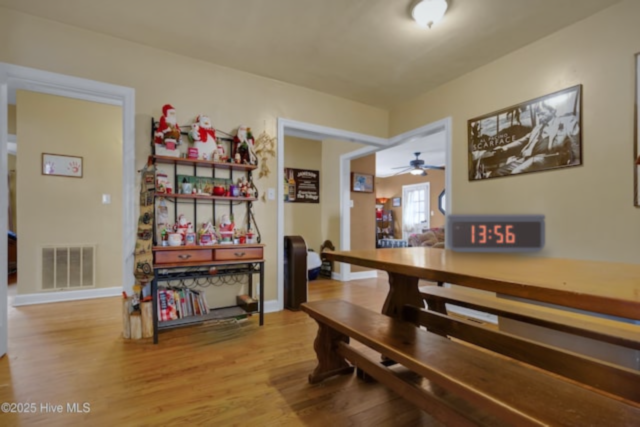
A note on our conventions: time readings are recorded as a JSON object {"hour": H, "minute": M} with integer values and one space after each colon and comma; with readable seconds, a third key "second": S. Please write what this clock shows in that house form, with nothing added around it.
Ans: {"hour": 13, "minute": 56}
